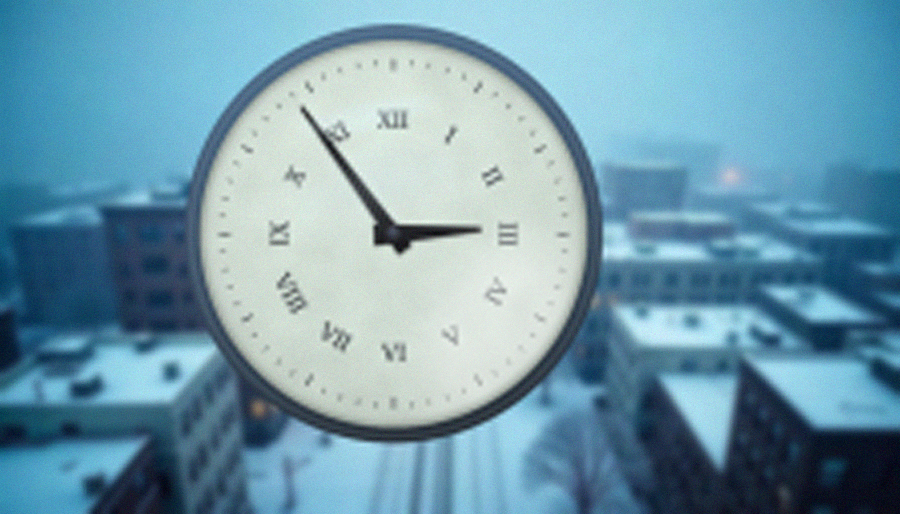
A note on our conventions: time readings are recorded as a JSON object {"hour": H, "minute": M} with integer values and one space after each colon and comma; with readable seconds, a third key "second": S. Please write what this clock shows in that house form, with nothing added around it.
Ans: {"hour": 2, "minute": 54}
